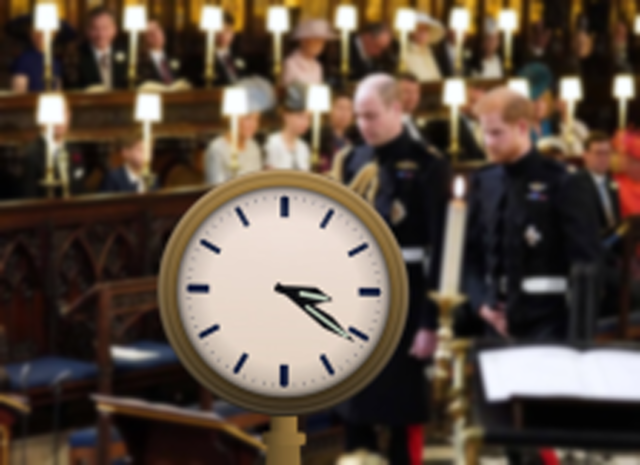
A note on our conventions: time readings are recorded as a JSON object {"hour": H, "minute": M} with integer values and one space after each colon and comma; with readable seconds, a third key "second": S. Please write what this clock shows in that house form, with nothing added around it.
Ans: {"hour": 3, "minute": 21}
